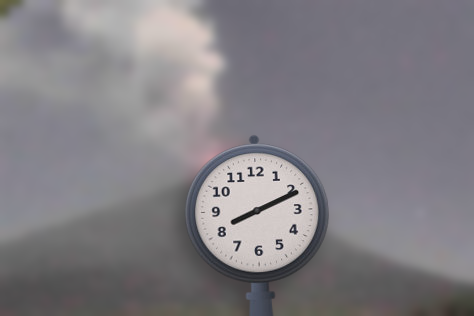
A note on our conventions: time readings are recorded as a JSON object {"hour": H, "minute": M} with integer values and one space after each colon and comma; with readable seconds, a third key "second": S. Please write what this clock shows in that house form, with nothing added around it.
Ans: {"hour": 8, "minute": 11}
